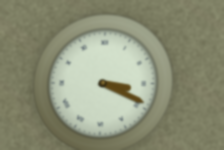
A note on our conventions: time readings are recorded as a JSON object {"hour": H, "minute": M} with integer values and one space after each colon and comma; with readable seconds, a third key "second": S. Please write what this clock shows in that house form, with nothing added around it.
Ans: {"hour": 3, "minute": 19}
